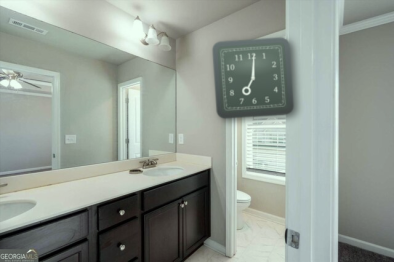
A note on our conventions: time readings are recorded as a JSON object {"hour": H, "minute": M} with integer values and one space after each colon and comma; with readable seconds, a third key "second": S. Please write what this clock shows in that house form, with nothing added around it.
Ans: {"hour": 7, "minute": 1}
